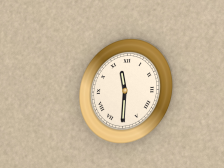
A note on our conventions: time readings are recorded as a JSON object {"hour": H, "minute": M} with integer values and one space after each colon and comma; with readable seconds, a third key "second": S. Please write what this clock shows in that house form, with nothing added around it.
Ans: {"hour": 11, "minute": 30}
